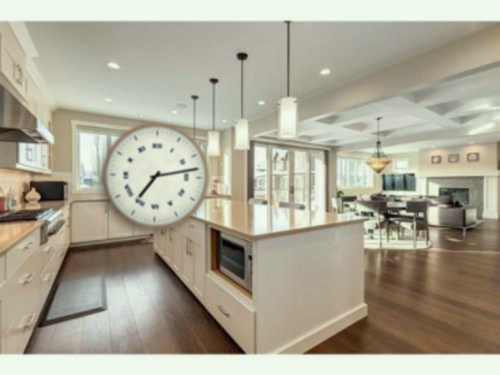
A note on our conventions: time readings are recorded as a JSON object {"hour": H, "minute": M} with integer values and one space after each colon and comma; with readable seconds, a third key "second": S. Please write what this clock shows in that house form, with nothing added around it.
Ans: {"hour": 7, "minute": 13}
